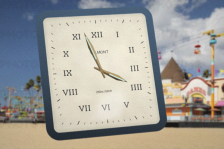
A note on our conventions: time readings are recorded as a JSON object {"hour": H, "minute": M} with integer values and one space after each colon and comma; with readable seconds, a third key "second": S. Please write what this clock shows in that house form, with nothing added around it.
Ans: {"hour": 3, "minute": 57}
